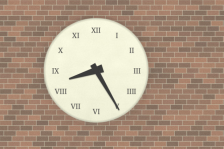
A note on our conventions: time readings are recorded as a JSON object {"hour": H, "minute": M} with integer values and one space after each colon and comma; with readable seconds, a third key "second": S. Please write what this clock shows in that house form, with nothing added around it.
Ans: {"hour": 8, "minute": 25}
